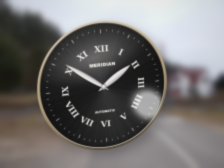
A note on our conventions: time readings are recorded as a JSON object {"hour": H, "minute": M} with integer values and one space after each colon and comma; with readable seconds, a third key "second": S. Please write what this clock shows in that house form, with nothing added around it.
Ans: {"hour": 1, "minute": 51}
